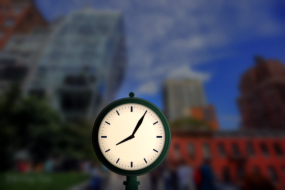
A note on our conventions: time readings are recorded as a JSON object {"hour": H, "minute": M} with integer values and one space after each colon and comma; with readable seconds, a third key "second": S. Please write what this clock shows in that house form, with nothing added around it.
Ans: {"hour": 8, "minute": 5}
